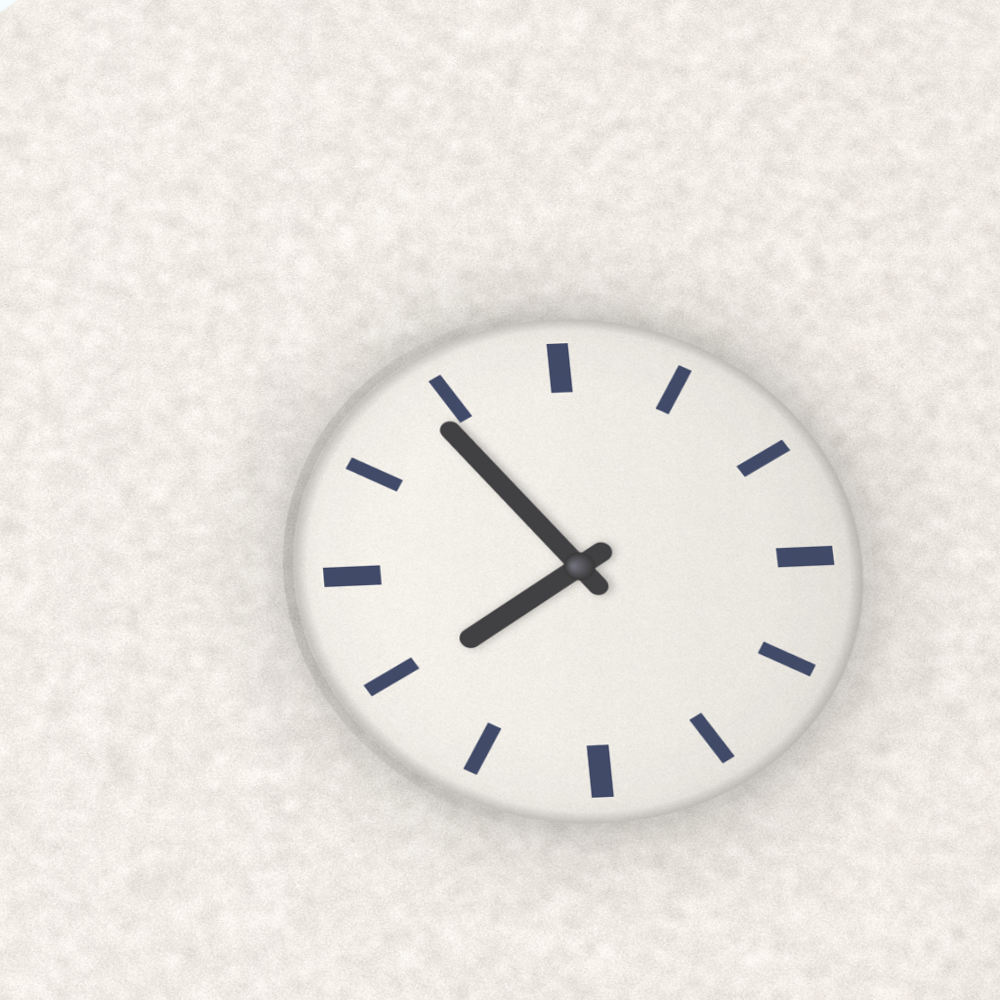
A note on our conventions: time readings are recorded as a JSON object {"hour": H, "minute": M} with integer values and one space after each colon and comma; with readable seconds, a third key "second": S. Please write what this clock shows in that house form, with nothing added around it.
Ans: {"hour": 7, "minute": 54}
